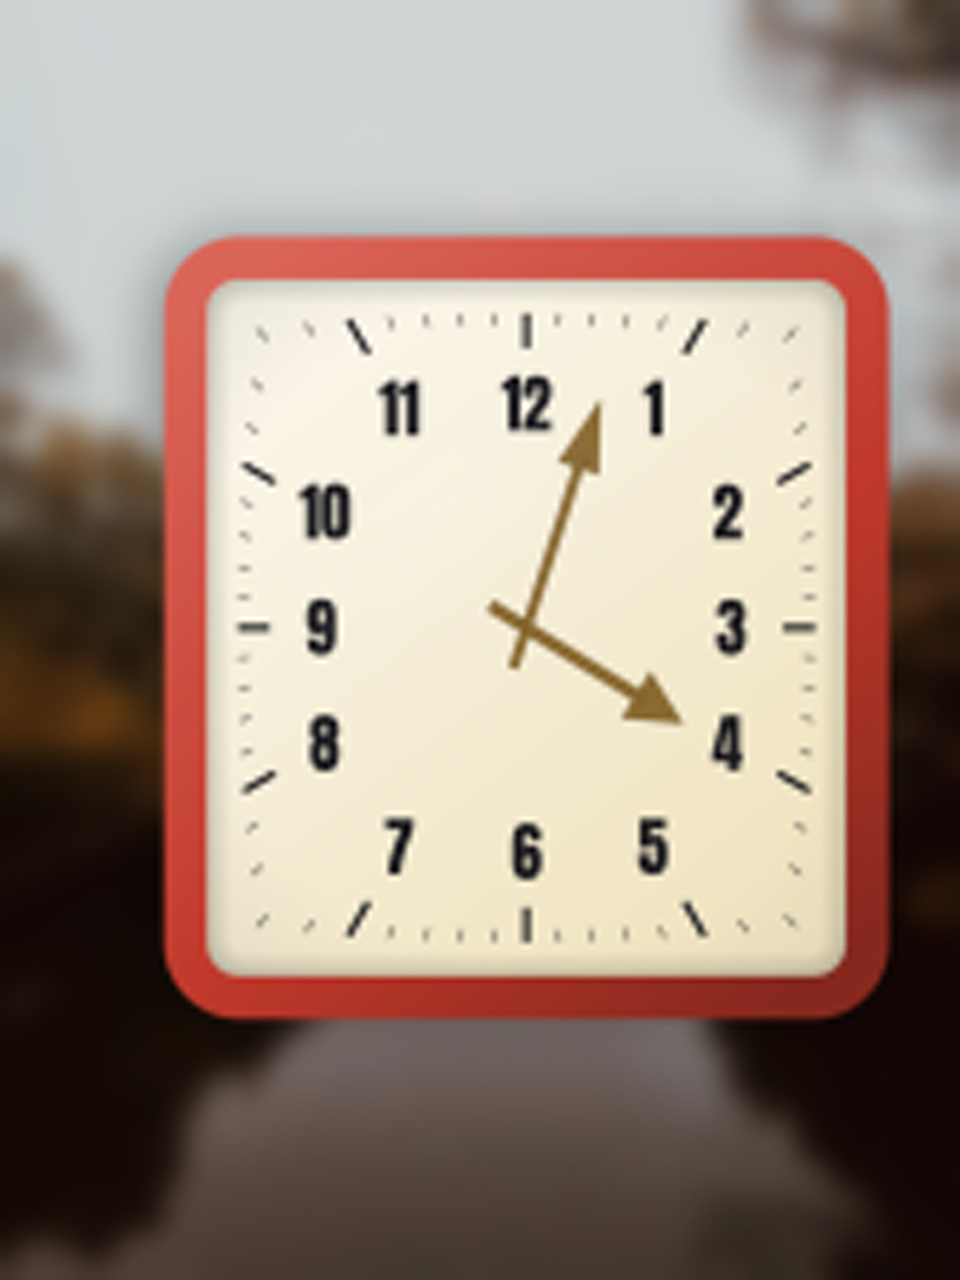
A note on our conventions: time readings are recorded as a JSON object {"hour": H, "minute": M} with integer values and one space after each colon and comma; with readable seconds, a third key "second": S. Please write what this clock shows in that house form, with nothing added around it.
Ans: {"hour": 4, "minute": 3}
